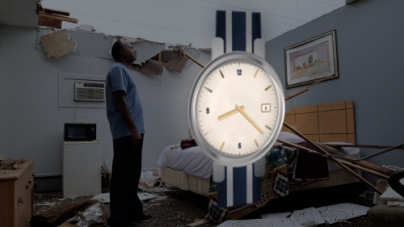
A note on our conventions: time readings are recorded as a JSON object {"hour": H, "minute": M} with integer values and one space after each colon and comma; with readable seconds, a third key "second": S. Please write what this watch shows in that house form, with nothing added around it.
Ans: {"hour": 8, "minute": 22}
